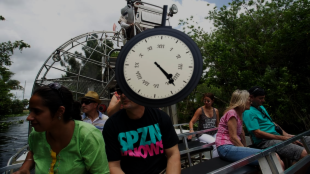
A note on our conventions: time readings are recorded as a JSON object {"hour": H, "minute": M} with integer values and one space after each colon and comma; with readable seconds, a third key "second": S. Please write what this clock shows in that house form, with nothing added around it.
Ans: {"hour": 4, "minute": 23}
